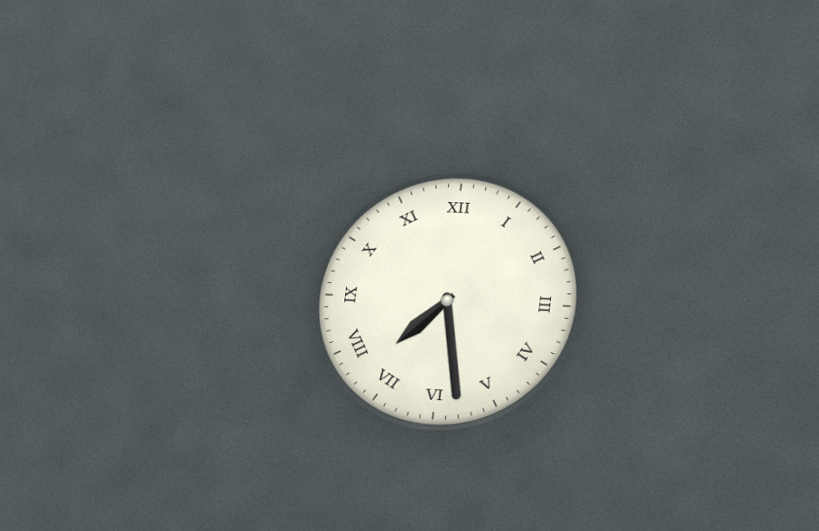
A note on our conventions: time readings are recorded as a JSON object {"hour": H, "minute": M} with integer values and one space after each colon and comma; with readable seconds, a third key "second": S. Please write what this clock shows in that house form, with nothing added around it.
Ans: {"hour": 7, "minute": 28}
